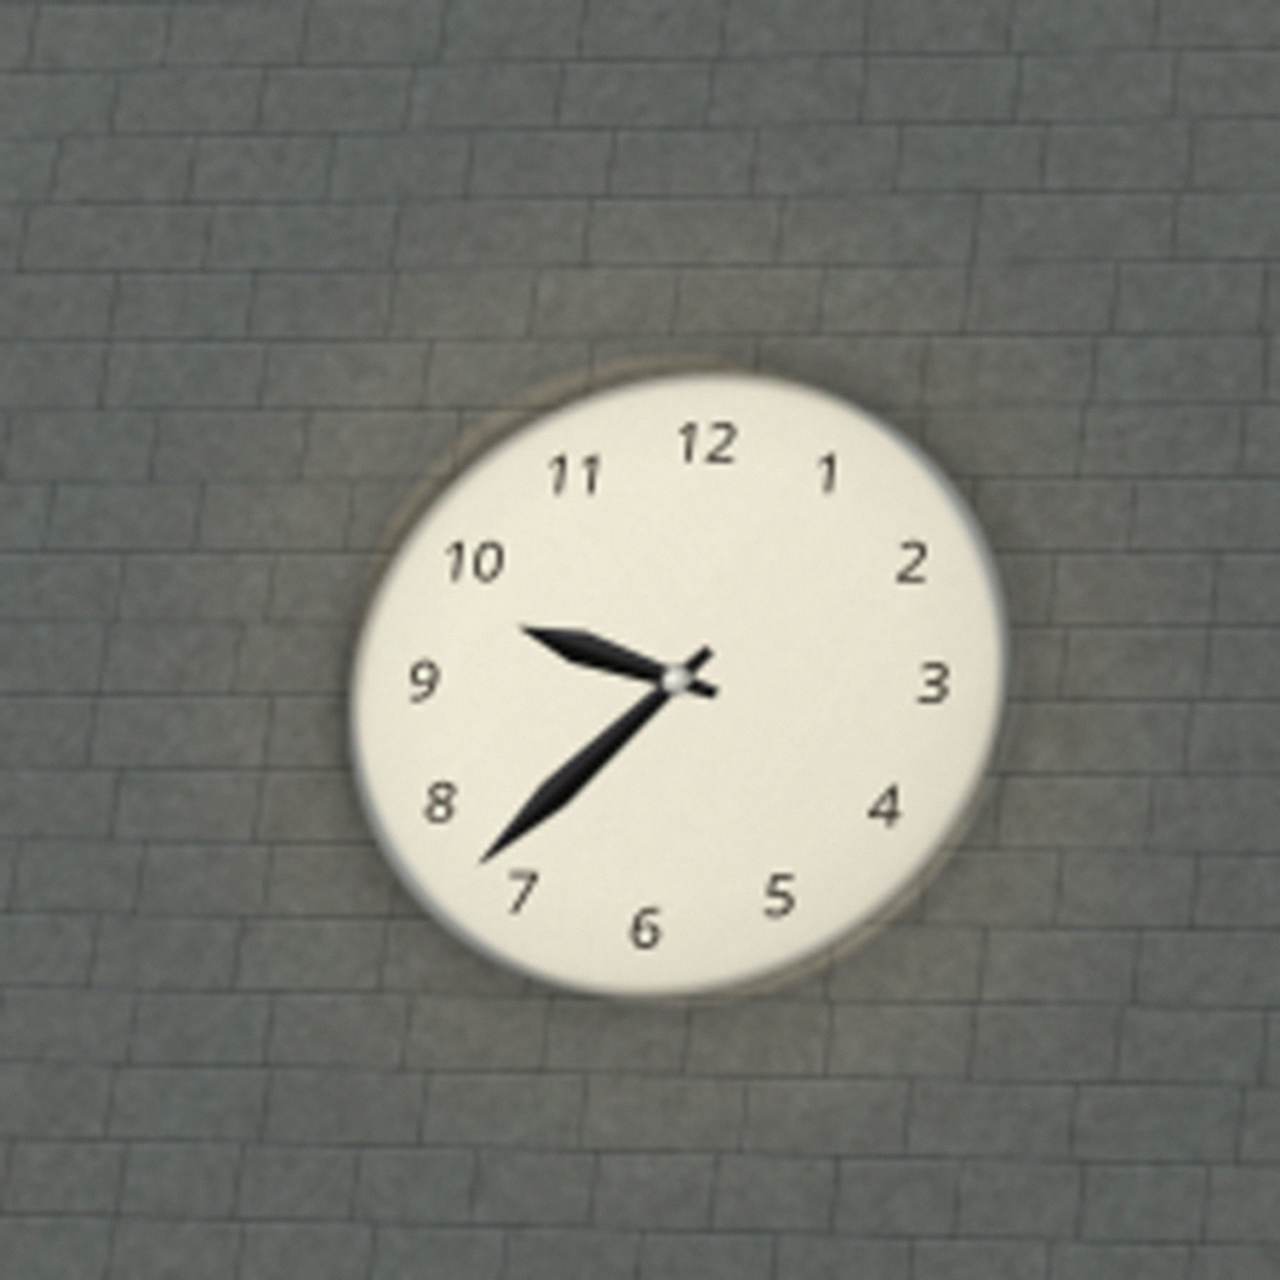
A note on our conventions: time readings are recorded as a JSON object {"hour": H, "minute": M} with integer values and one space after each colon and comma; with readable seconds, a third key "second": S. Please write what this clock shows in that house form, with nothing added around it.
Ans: {"hour": 9, "minute": 37}
